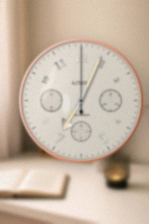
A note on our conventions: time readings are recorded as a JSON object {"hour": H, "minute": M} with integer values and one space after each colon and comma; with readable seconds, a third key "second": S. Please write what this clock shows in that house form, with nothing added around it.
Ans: {"hour": 7, "minute": 4}
